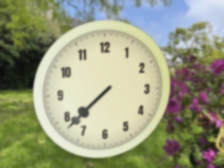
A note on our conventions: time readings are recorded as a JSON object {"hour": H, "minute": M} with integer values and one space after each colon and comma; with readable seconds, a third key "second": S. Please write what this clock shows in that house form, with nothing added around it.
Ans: {"hour": 7, "minute": 38}
